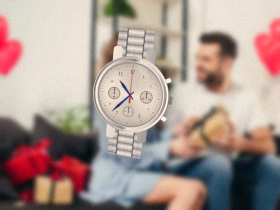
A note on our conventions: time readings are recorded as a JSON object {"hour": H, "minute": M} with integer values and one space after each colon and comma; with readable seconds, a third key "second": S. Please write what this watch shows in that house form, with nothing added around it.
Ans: {"hour": 10, "minute": 37}
